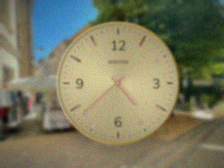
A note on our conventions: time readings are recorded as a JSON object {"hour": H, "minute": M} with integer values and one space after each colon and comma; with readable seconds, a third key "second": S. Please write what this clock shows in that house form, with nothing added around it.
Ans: {"hour": 4, "minute": 38}
